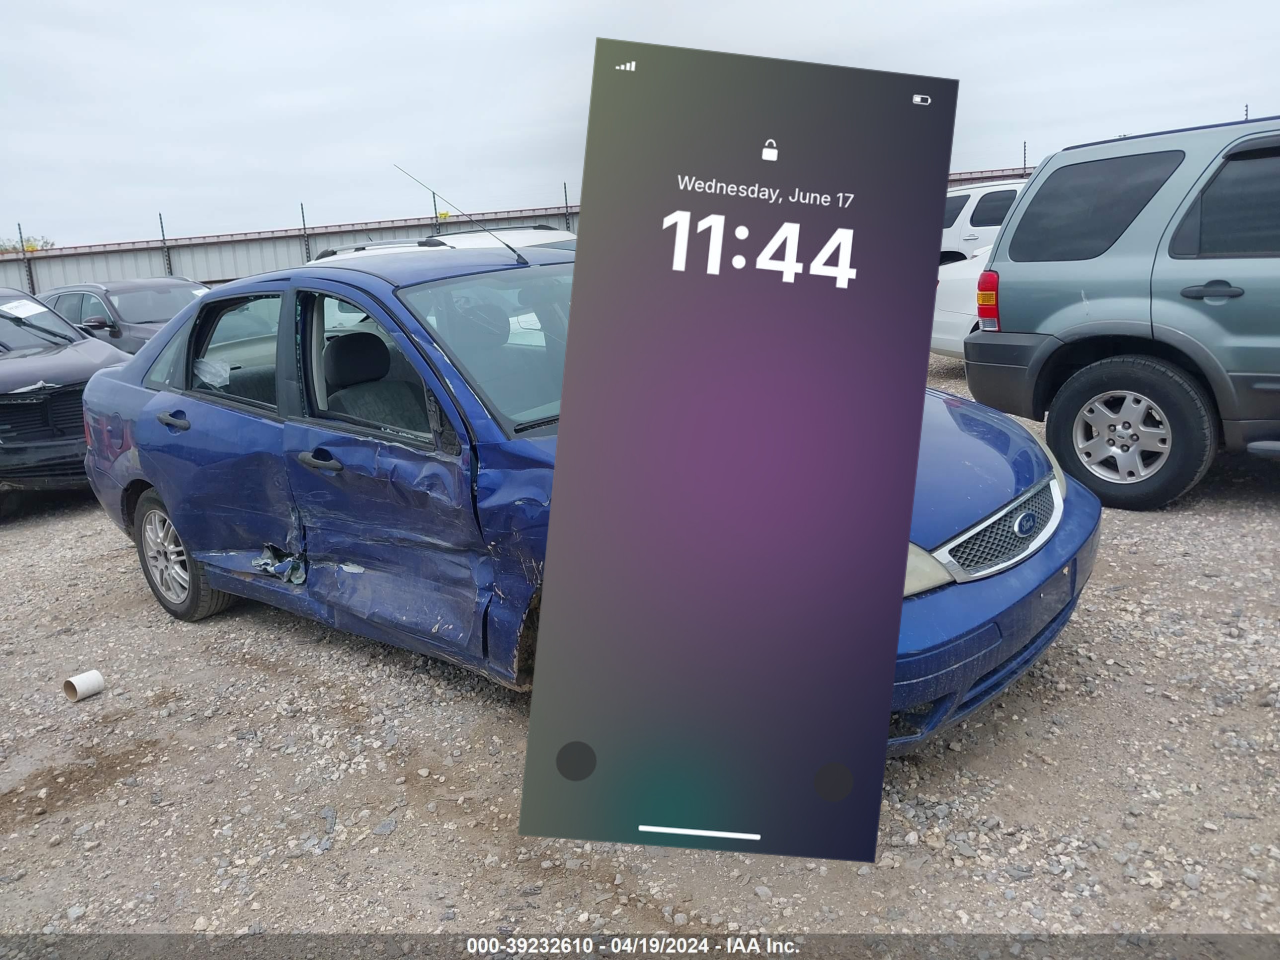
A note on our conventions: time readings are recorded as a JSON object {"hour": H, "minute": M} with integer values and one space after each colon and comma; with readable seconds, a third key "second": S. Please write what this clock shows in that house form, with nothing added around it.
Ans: {"hour": 11, "minute": 44}
